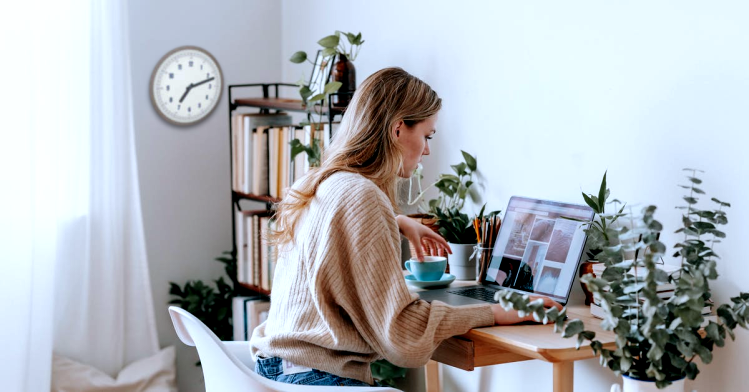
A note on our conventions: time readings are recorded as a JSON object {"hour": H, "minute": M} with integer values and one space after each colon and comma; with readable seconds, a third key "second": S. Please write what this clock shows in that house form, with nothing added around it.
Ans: {"hour": 7, "minute": 12}
